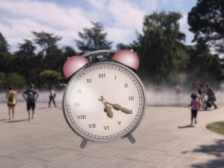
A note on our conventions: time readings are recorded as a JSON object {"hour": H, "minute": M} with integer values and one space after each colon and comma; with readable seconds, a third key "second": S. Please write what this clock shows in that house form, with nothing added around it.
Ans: {"hour": 5, "minute": 20}
